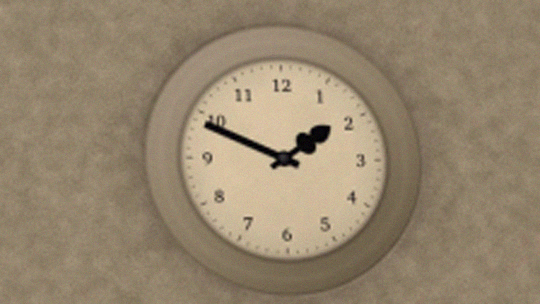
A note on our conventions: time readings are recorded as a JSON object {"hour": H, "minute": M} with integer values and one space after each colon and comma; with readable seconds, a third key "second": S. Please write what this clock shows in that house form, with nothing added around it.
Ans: {"hour": 1, "minute": 49}
